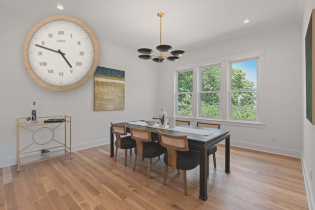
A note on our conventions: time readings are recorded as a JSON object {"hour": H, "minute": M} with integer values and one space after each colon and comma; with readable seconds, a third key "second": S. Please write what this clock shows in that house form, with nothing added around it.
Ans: {"hour": 4, "minute": 48}
